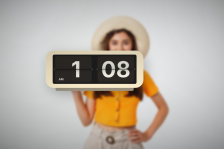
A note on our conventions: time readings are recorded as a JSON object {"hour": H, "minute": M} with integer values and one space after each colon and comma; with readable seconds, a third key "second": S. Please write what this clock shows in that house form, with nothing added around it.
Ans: {"hour": 1, "minute": 8}
